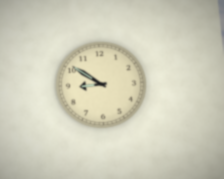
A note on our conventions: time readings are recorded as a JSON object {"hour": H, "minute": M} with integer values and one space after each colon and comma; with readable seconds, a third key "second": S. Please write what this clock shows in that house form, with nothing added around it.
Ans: {"hour": 8, "minute": 51}
